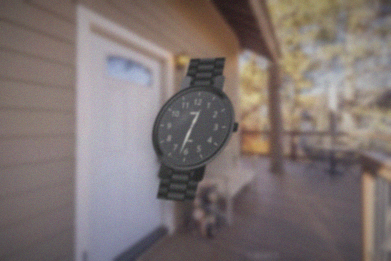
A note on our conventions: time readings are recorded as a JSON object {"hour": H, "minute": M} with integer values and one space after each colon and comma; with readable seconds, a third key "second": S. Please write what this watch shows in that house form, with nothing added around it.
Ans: {"hour": 12, "minute": 32}
